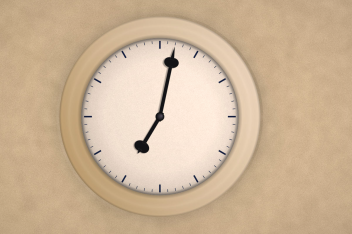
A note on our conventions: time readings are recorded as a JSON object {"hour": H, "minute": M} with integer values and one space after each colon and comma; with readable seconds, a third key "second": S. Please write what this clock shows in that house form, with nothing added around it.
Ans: {"hour": 7, "minute": 2}
